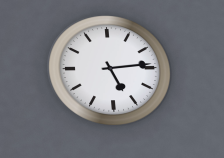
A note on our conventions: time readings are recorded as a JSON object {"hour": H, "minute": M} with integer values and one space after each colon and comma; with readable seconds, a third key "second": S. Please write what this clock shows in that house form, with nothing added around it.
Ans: {"hour": 5, "minute": 14}
